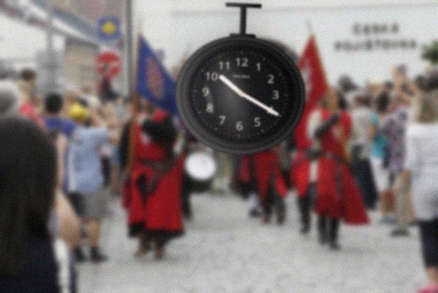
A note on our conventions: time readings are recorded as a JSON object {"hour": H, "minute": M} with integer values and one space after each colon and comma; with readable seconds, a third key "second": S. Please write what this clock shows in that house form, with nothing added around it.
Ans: {"hour": 10, "minute": 20}
